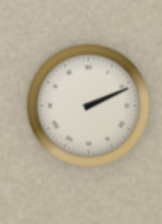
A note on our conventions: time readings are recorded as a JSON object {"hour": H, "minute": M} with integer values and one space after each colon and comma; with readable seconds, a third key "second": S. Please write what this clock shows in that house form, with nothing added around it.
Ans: {"hour": 2, "minute": 11}
